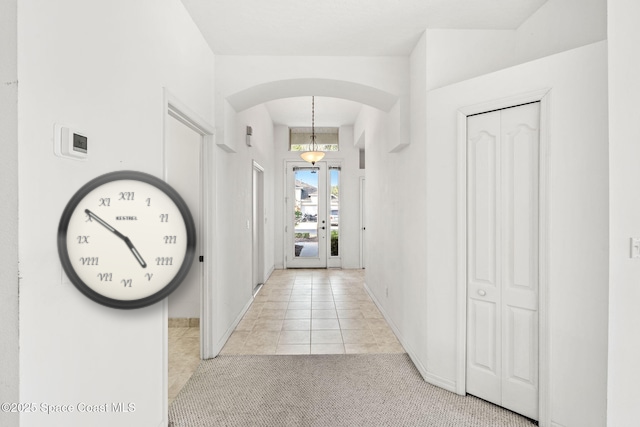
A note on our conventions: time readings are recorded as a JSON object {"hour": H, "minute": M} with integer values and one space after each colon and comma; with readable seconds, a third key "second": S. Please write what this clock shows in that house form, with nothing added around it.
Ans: {"hour": 4, "minute": 51}
